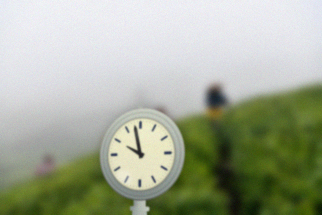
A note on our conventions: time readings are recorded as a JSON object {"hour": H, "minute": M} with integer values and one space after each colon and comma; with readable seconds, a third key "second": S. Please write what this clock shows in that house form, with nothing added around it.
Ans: {"hour": 9, "minute": 58}
